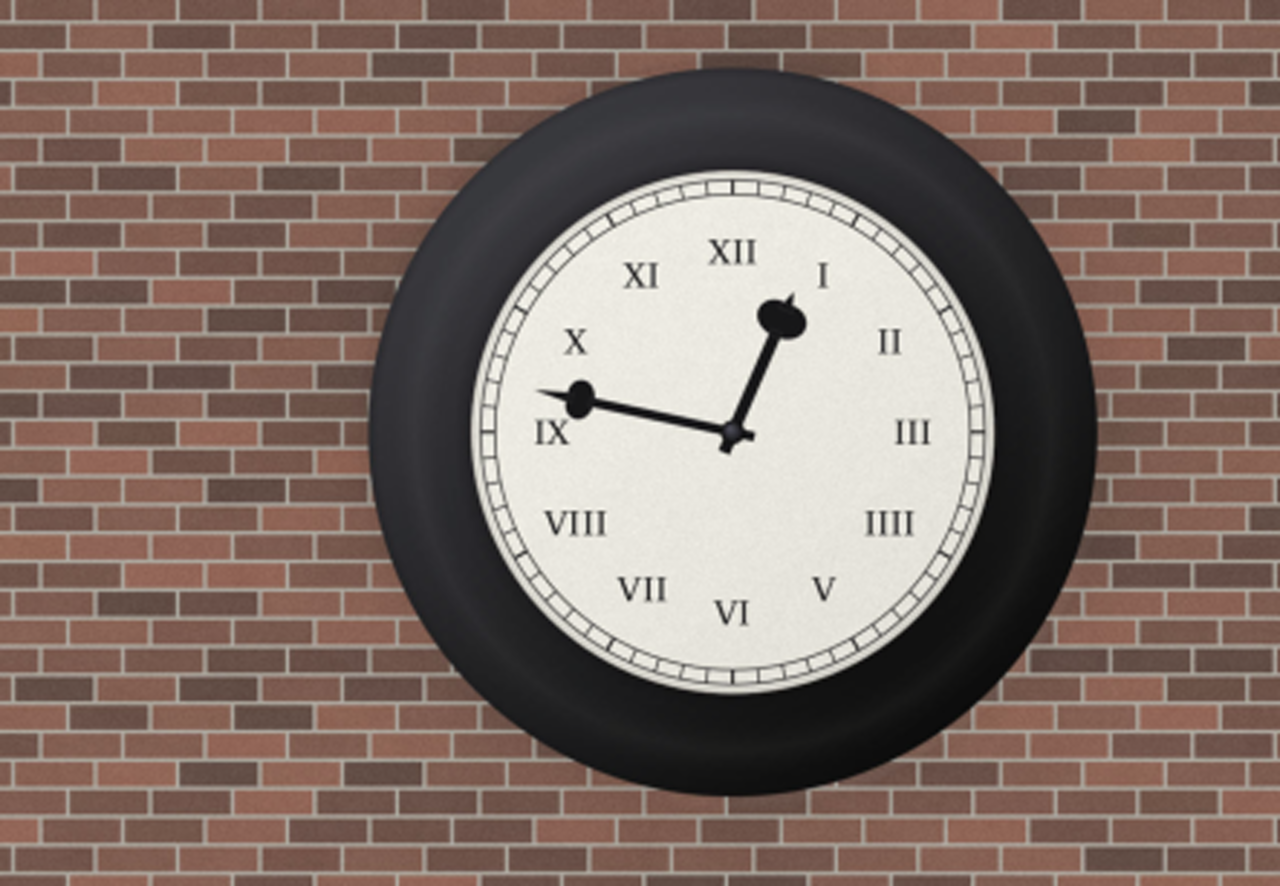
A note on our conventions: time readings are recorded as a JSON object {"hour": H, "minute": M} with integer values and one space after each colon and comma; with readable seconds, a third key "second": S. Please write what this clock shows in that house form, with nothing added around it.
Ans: {"hour": 12, "minute": 47}
